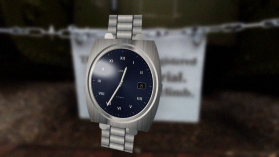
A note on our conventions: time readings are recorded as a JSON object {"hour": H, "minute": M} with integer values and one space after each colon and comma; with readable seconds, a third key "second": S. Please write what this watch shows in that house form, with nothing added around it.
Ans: {"hour": 12, "minute": 35}
